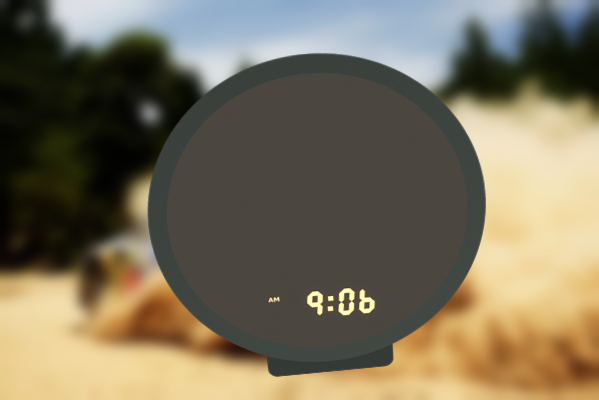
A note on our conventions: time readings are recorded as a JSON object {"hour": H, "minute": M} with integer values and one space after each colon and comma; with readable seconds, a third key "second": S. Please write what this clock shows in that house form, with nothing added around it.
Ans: {"hour": 9, "minute": 6}
